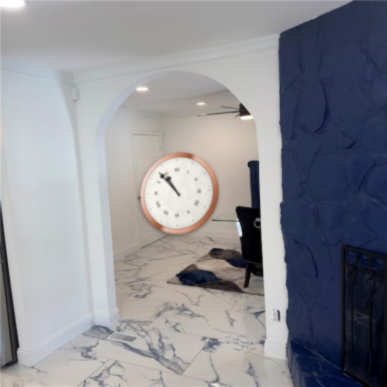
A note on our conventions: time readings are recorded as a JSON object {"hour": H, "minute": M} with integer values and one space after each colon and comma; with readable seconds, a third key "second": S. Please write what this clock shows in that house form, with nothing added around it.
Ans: {"hour": 10, "minute": 53}
